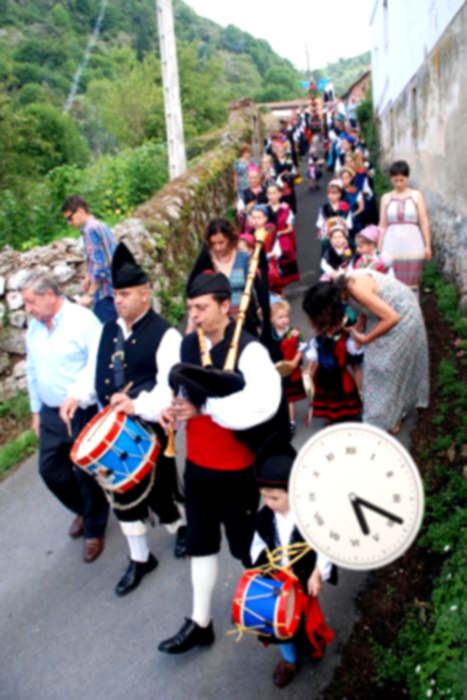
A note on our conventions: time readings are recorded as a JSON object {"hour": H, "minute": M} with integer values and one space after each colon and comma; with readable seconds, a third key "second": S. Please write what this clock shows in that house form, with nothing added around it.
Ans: {"hour": 5, "minute": 19}
